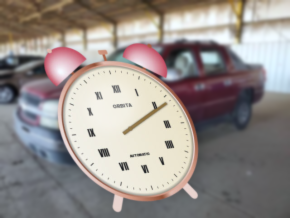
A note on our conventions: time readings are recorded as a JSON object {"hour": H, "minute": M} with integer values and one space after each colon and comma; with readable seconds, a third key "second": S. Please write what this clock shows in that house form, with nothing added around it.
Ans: {"hour": 2, "minute": 11}
